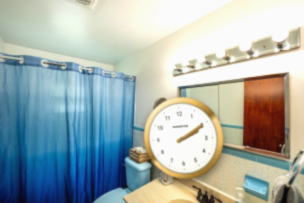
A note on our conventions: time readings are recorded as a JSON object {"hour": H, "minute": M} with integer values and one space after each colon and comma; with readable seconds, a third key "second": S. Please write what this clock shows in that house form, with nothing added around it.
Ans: {"hour": 2, "minute": 10}
